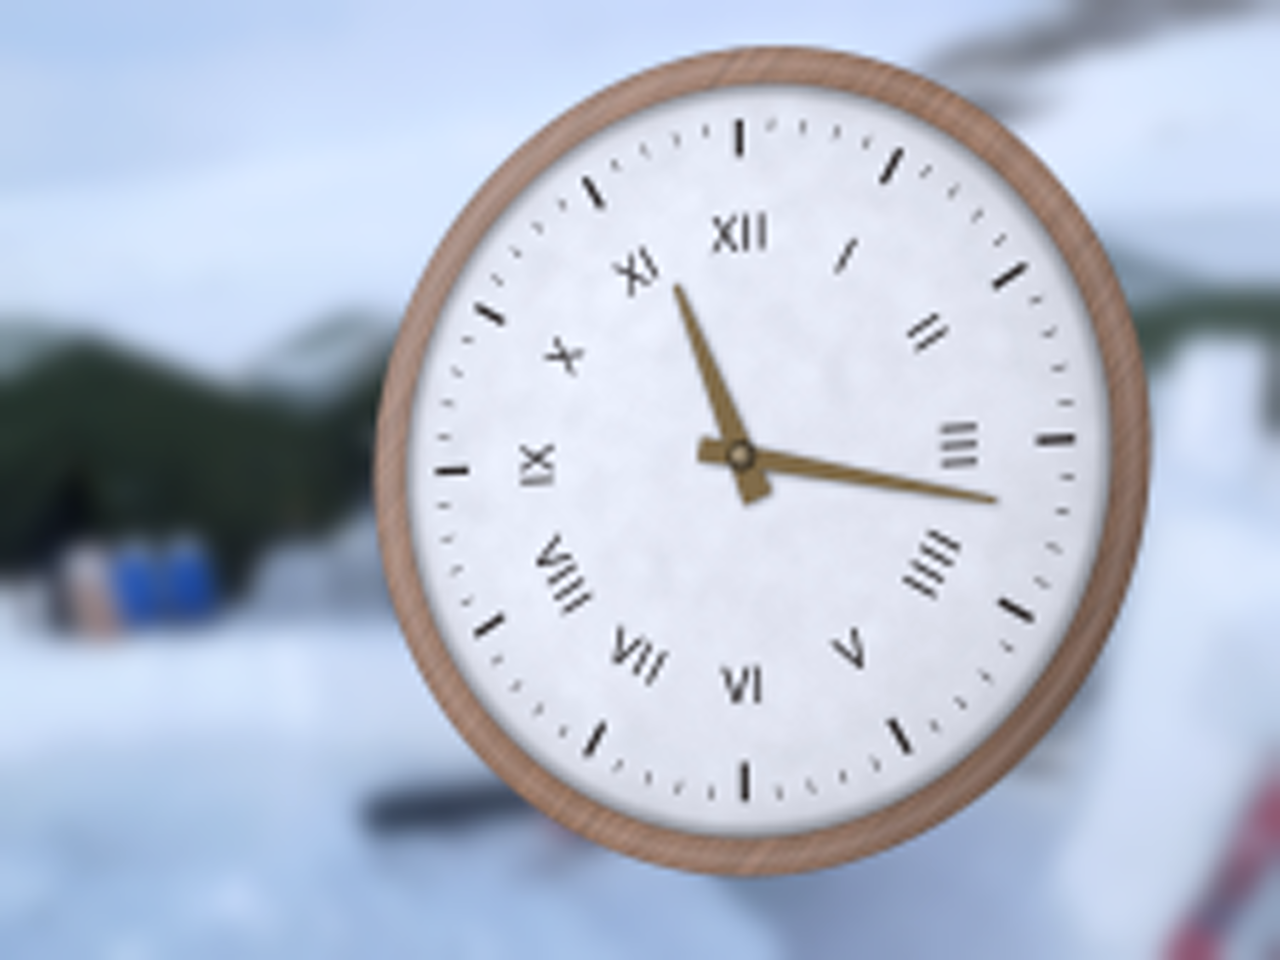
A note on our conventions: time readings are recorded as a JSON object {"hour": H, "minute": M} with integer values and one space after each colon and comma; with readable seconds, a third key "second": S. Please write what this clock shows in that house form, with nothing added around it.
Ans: {"hour": 11, "minute": 17}
